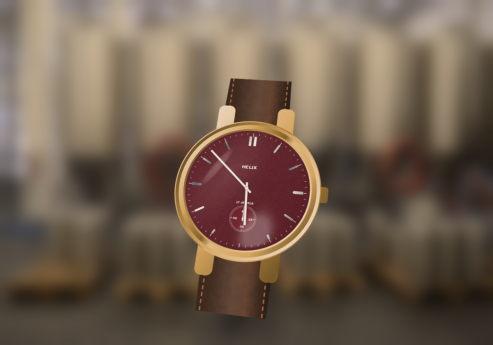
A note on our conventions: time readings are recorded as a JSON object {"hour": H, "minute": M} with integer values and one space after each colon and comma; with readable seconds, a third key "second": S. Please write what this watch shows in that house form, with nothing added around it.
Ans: {"hour": 5, "minute": 52}
